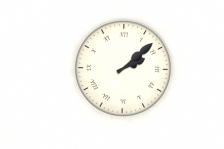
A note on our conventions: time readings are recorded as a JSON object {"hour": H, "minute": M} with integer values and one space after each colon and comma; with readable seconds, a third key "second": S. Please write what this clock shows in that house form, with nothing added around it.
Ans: {"hour": 2, "minute": 8}
